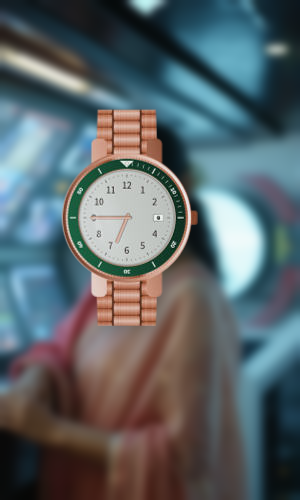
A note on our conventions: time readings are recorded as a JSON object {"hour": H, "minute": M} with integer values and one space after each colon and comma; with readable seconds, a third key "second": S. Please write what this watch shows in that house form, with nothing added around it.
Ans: {"hour": 6, "minute": 45}
